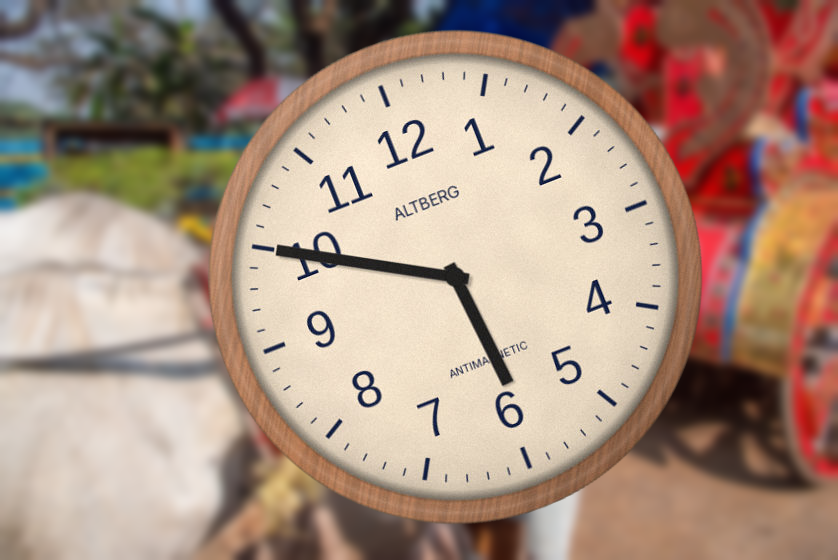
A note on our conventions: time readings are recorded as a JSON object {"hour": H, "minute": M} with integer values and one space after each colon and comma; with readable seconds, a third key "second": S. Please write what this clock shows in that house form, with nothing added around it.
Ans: {"hour": 5, "minute": 50}
